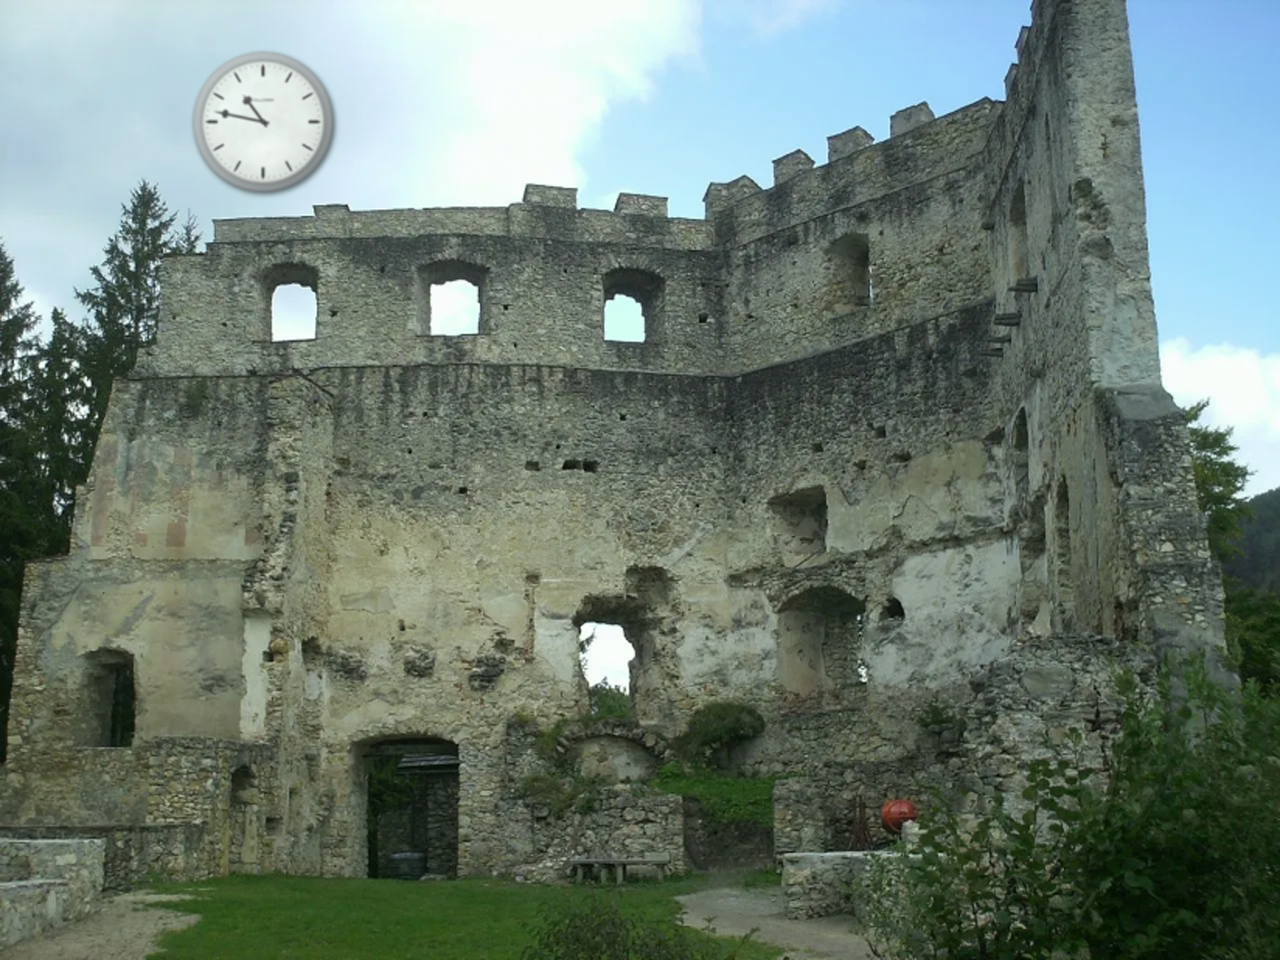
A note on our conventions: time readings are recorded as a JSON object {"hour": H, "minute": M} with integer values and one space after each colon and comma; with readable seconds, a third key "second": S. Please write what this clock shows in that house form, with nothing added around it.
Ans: {"hour": 10, "minute": 47}
